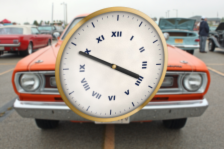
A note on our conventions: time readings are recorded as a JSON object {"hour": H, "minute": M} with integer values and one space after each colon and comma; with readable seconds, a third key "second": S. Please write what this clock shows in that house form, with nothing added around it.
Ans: {"hour": 3, "minute": 49}
